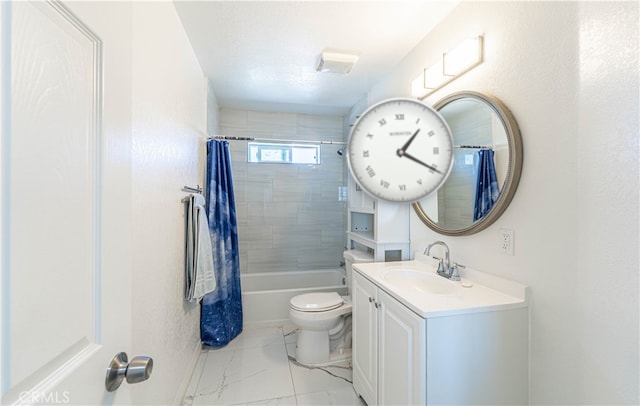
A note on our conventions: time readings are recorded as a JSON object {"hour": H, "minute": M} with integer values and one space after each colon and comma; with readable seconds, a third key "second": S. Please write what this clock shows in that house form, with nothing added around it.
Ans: {"hour": 1, "minute": 20}
